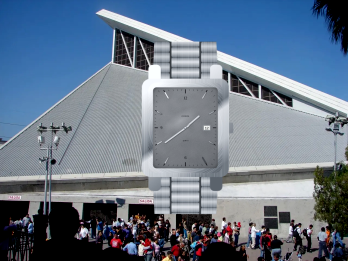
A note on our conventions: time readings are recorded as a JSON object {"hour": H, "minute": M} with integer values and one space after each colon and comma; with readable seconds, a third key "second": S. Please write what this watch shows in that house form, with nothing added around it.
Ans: {"hour": 1, "minute": 39}
